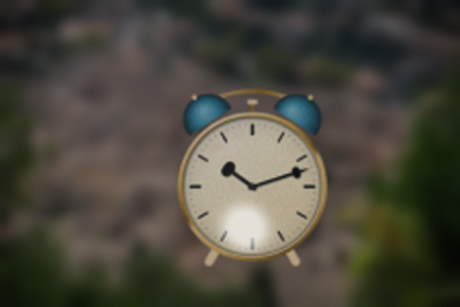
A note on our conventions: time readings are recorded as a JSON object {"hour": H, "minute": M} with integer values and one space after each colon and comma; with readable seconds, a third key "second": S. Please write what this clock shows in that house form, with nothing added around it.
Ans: {"hour": 10, "minute": 12}
